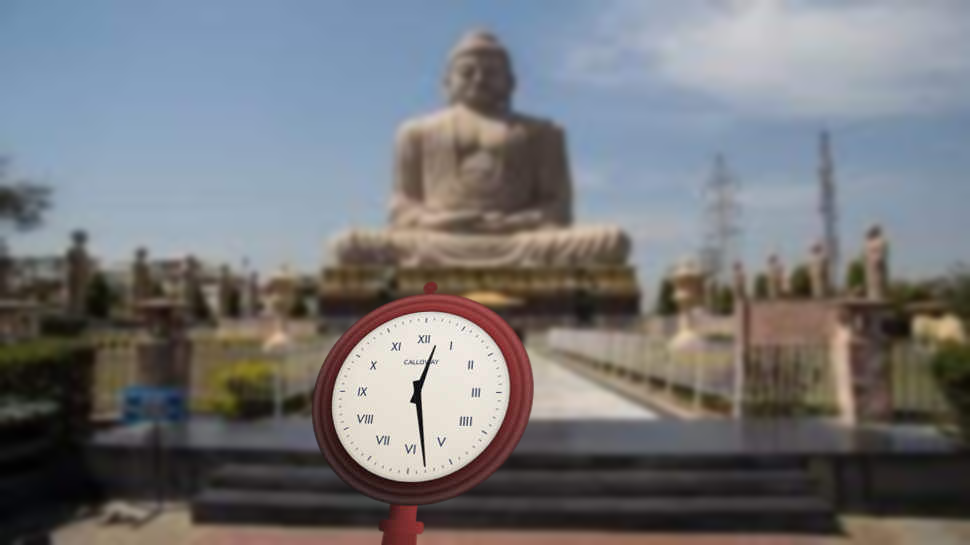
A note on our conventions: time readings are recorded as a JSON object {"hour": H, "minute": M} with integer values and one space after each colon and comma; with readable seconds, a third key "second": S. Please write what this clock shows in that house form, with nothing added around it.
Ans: {"hour": 12, "minute": 28}
